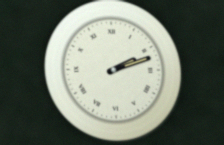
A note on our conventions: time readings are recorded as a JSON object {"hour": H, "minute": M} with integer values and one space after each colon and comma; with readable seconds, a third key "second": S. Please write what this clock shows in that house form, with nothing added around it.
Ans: {"hour": 2, "minute": 12}
